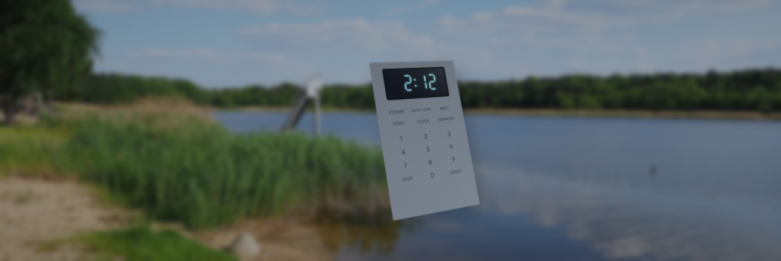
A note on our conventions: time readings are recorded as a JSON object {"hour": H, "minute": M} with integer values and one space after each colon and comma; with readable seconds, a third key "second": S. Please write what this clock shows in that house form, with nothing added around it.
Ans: {"hour": 2, "minute": 12}
